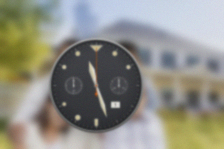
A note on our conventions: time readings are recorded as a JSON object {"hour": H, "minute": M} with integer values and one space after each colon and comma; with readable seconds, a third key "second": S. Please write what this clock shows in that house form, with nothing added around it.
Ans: {"hour": 11, "minute": 27}
